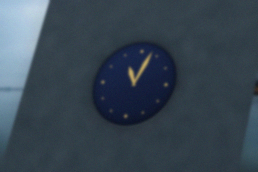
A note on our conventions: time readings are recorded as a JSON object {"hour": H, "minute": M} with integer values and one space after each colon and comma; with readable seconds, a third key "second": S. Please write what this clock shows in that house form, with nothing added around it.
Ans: {"hour": 11, "minute": 3}
